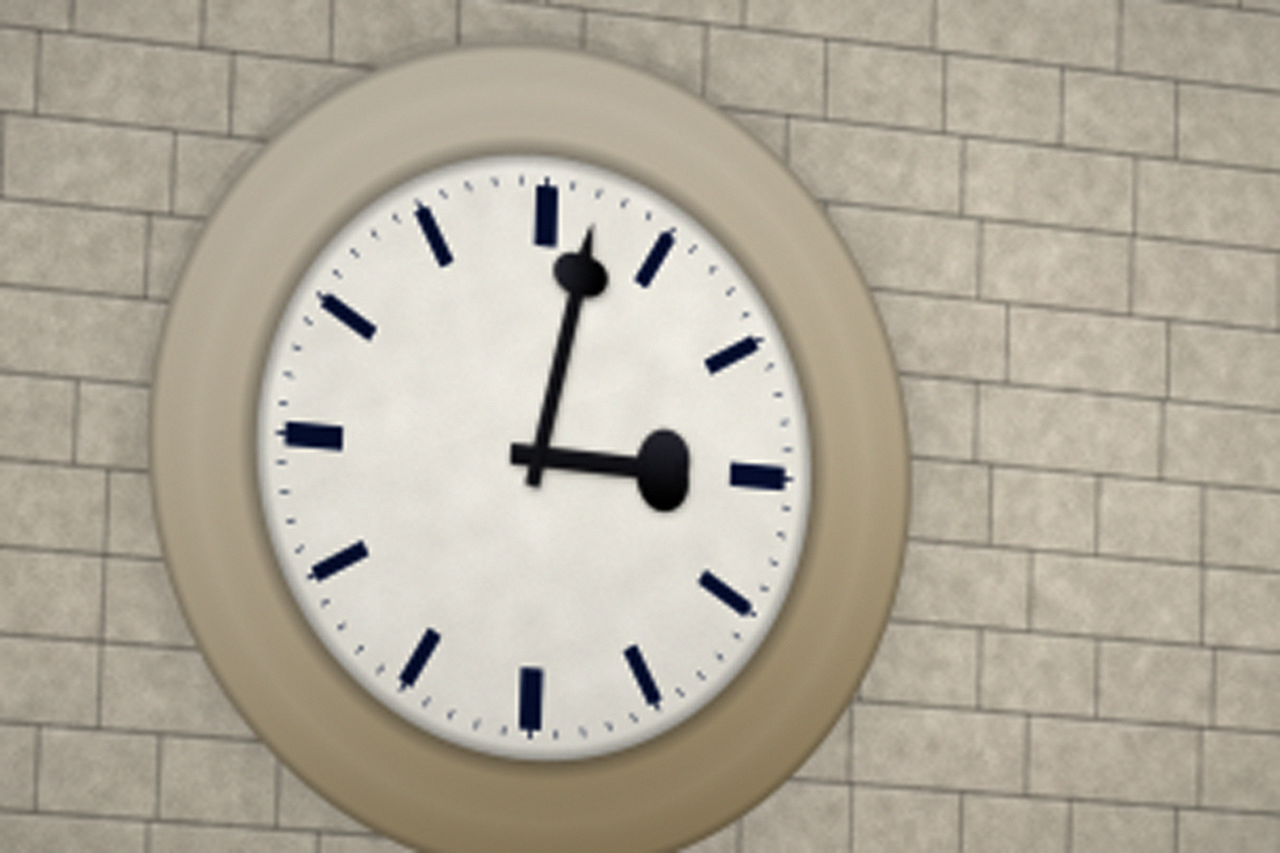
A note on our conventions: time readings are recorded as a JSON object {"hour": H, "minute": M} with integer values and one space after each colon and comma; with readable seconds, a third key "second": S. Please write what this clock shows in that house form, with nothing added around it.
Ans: {"hour": 3, "minute": 2}
